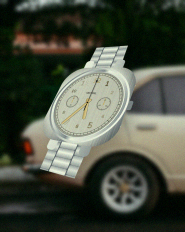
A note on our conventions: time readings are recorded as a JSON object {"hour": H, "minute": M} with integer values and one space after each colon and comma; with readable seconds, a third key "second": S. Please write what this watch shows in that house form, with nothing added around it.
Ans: {"hour": 5, "minute": 36}
